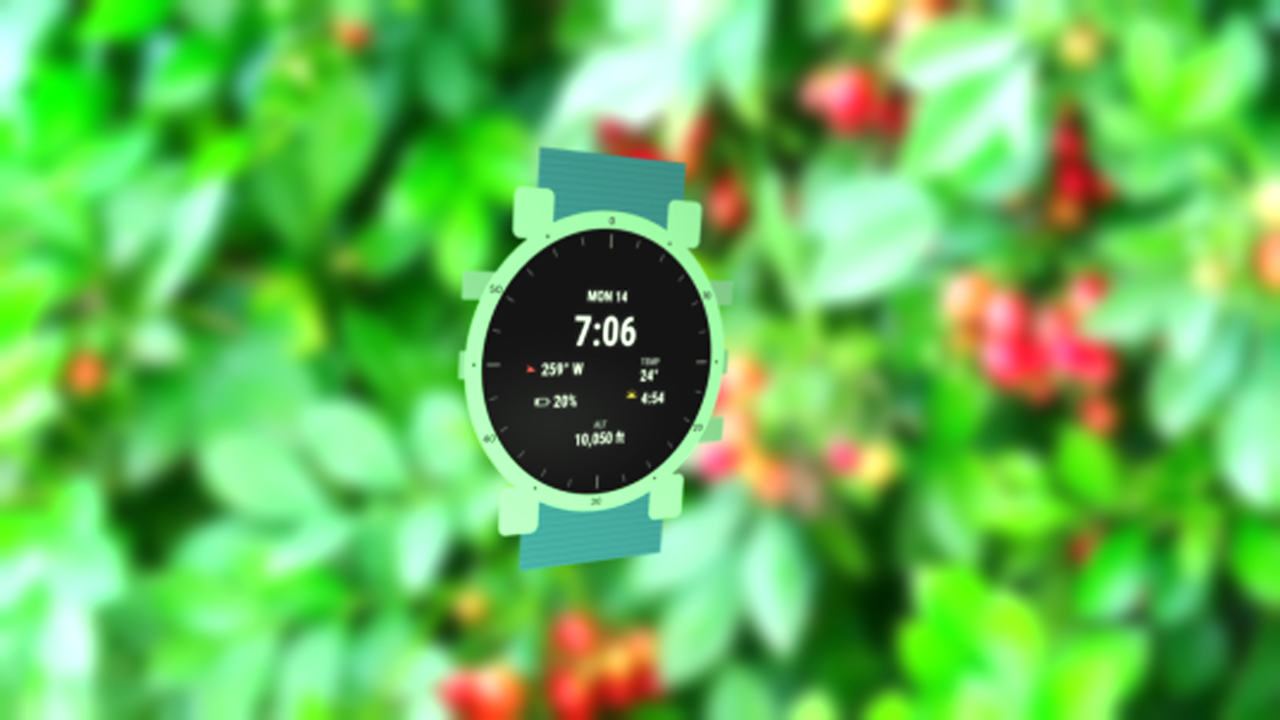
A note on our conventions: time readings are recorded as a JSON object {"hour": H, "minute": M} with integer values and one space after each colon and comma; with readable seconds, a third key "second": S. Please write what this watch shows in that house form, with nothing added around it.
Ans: {"hour": 7, "minute": 6}
